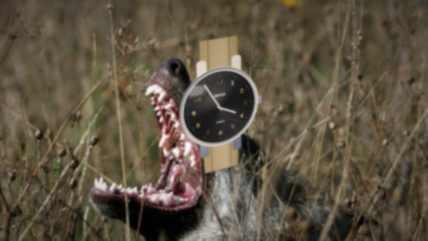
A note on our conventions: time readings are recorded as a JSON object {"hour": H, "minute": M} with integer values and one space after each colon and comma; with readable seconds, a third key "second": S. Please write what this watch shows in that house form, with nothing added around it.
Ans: {"hour": 3, "minute": 55}
